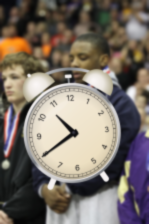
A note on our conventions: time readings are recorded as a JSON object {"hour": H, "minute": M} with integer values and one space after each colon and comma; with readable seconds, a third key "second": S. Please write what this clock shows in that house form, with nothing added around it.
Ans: {"hour": 10, "minute": 40}
